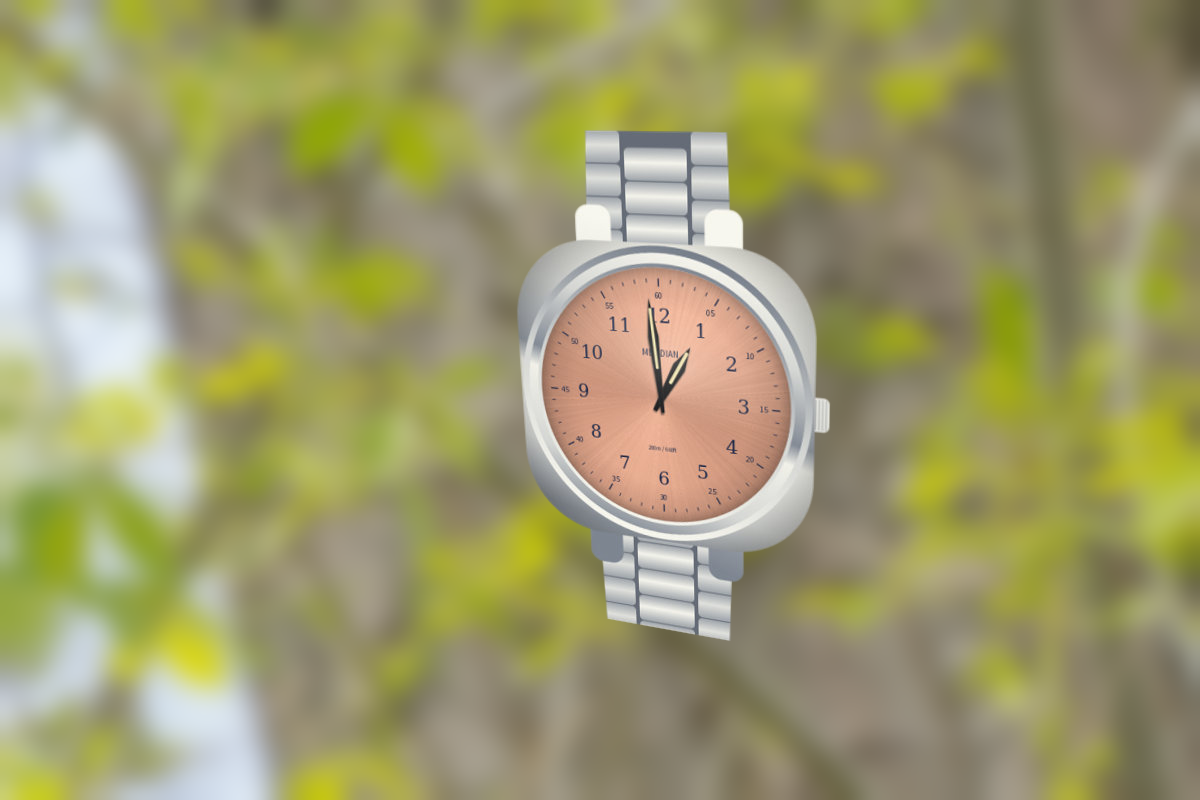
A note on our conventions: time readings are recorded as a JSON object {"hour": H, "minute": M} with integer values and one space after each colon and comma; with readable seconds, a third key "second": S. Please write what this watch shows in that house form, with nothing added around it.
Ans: {"hour": 12, "minute": 59}
